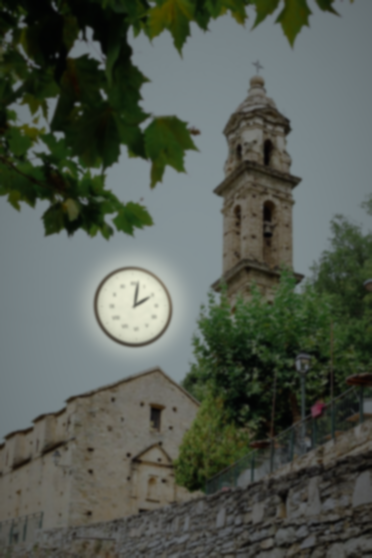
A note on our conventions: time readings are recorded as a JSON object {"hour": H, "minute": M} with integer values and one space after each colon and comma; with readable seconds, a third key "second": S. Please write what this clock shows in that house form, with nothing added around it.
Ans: {"hour": 2, "minute": 2}
